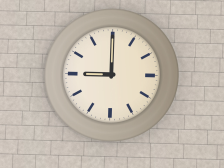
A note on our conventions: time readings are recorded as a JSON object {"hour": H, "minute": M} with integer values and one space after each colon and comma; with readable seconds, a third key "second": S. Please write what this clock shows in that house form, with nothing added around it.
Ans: {"hour": 9, "minute": 0}
